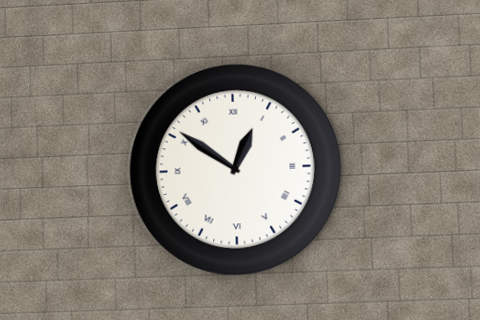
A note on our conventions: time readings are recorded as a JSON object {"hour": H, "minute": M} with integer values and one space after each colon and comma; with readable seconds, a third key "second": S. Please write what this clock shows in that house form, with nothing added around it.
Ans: {"hour": 12, "minute": 51}
